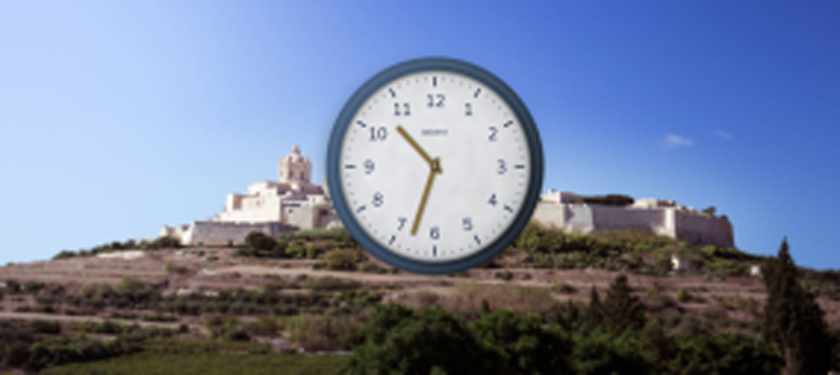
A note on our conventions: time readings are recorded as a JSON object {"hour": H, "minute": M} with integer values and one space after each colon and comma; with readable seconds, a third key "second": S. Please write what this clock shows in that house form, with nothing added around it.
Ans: {"hour": 10, "minute": 33}
